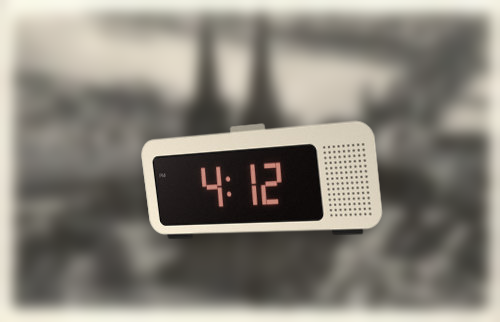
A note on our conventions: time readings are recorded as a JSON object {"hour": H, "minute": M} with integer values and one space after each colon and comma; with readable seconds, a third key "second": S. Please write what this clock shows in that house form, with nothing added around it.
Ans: {"hour": 4, "minute": 12}
